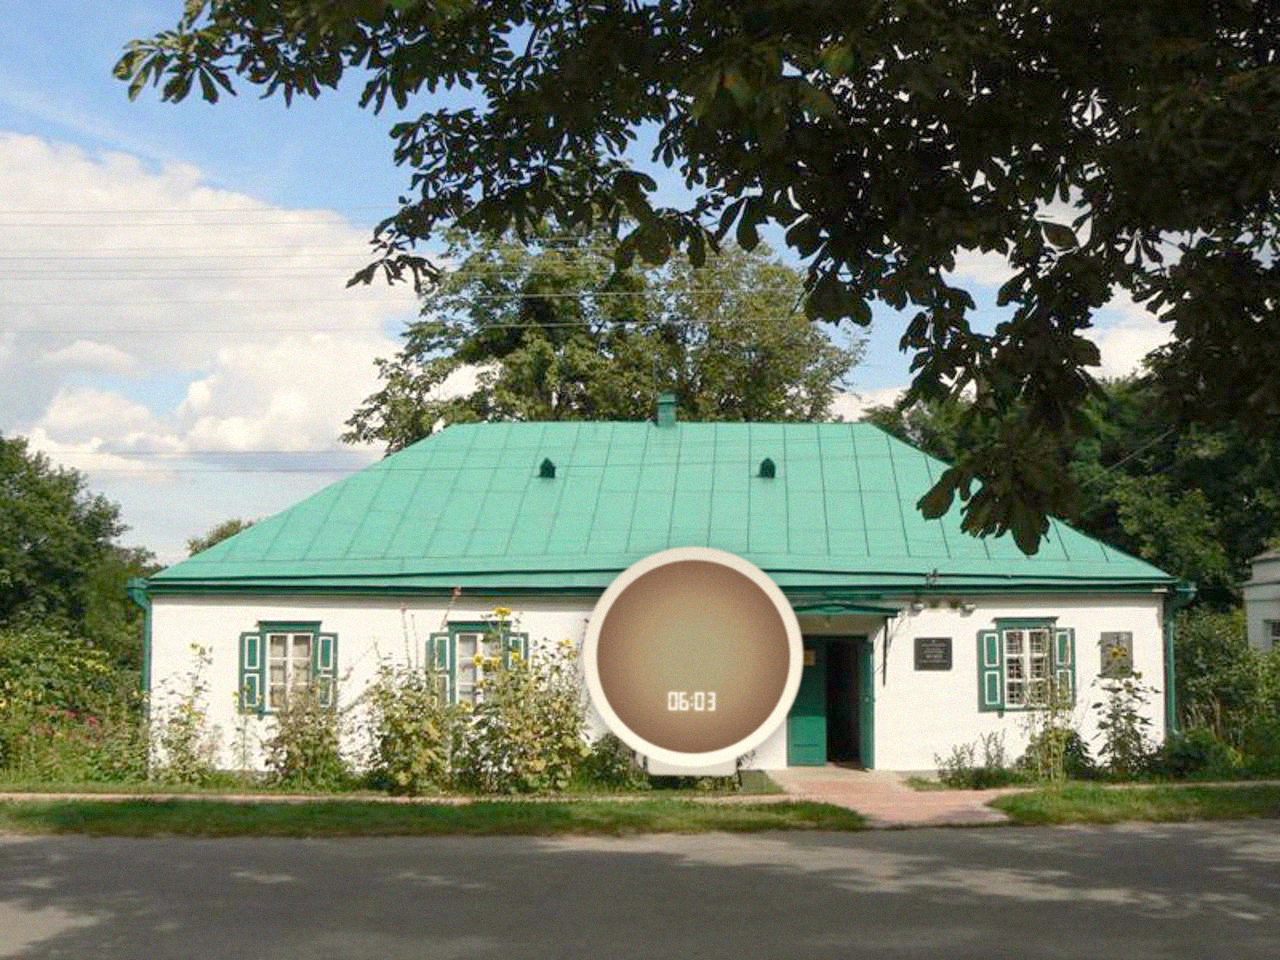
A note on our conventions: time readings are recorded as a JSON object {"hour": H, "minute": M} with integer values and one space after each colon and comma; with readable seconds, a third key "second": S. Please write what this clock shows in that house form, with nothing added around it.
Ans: {"hour": 6, "minute": 3}
